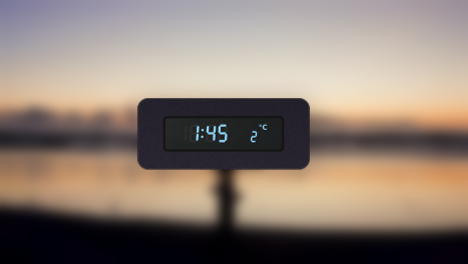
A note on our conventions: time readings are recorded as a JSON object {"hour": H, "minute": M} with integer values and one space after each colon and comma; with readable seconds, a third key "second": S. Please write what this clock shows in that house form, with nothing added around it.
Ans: {"hour": 1, "minute": 45}
